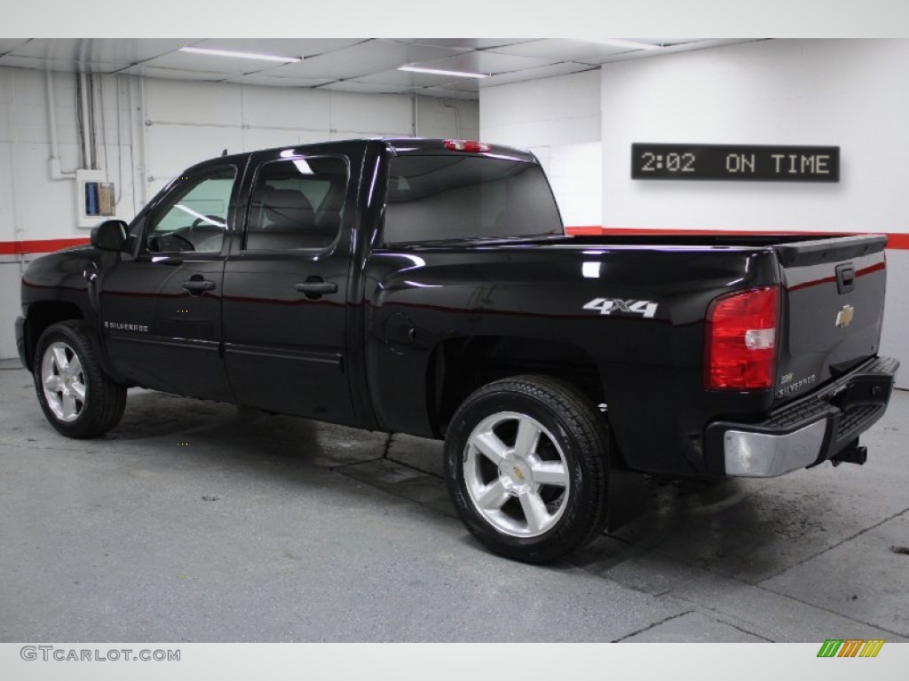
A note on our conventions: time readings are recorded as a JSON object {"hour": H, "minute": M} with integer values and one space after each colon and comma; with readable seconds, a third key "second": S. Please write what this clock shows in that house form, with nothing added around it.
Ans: {"hour": 2, "minute": 2}
